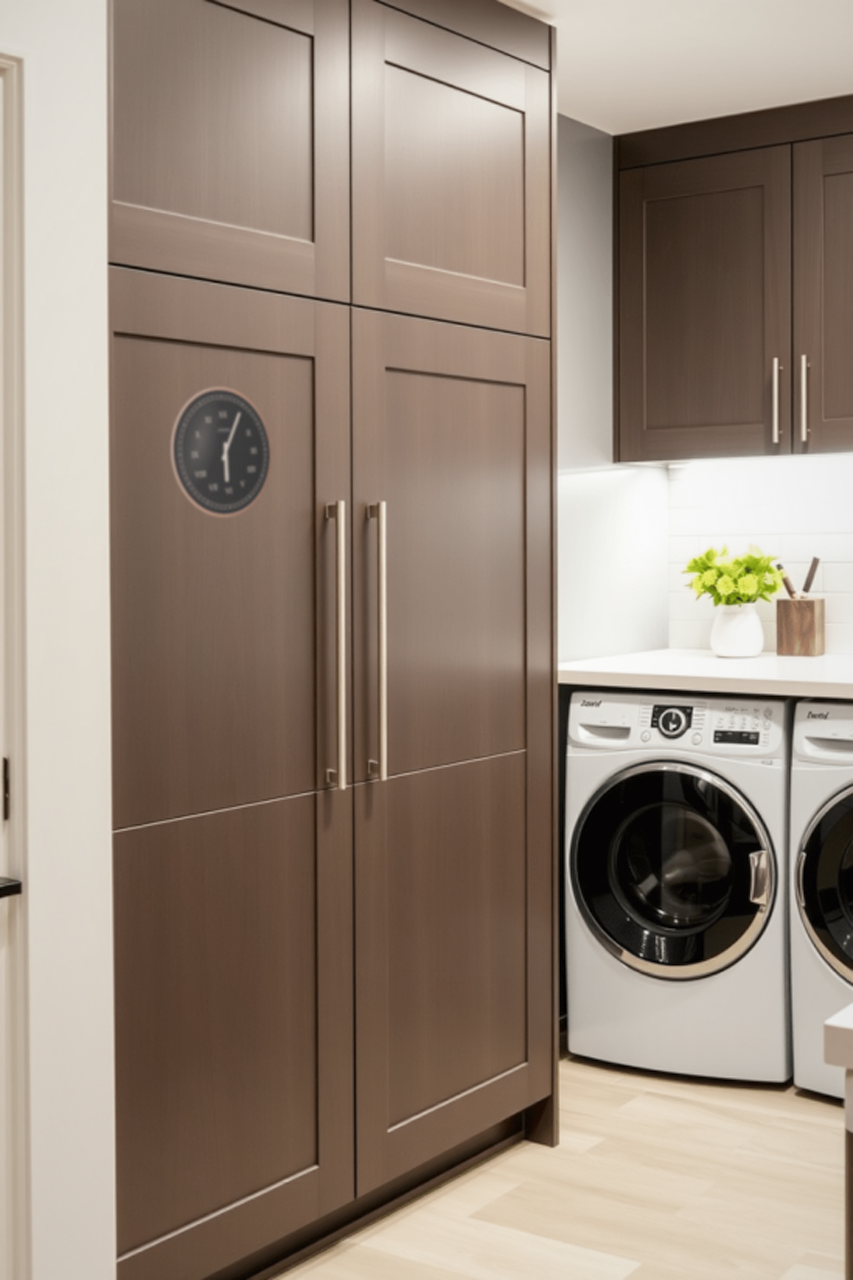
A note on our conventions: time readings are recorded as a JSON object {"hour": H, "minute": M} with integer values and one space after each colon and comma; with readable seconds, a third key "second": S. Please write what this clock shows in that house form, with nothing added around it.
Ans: {"hour": 6, "minute": 5}
